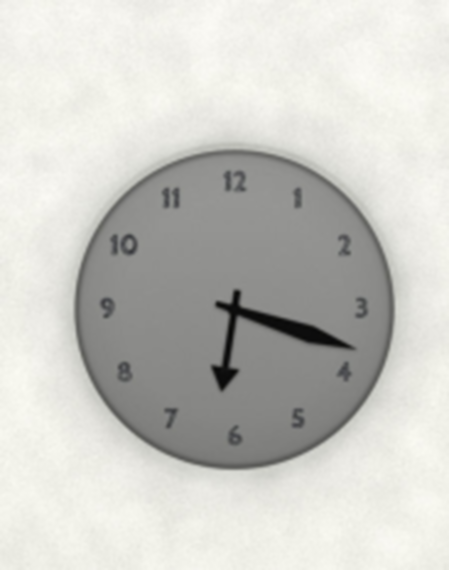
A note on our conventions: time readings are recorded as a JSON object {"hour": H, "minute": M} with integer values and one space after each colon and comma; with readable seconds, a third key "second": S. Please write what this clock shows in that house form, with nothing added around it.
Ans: {"hour": 6, "minute": 18}
